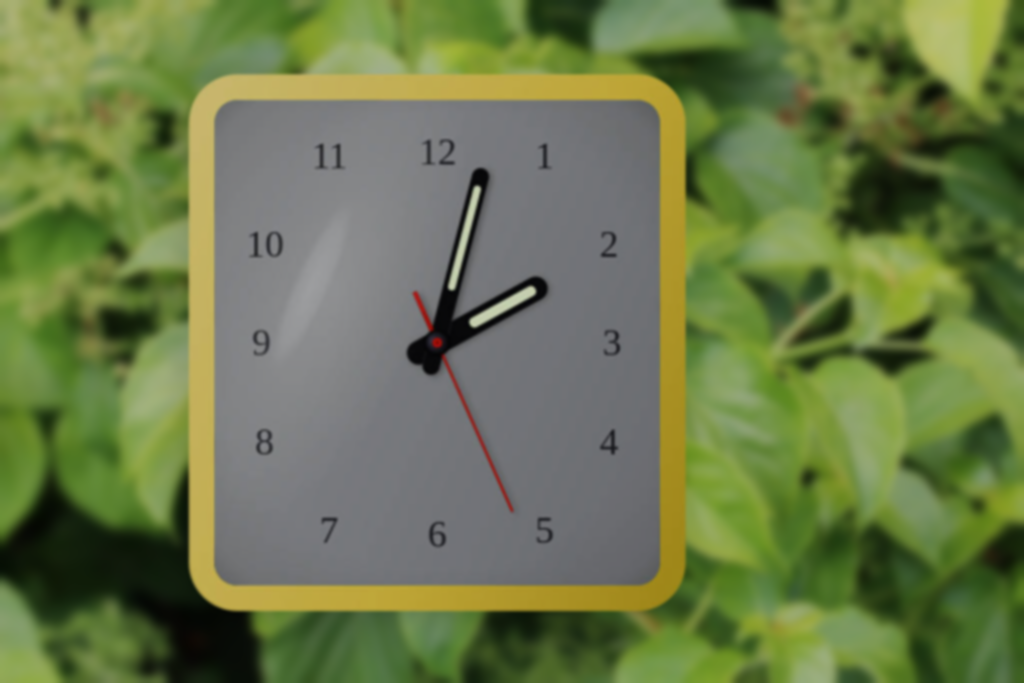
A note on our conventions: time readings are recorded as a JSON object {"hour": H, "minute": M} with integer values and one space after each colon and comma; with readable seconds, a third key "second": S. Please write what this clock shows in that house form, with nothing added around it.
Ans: {"hour": 2, "minute": 2, "second": 26}
